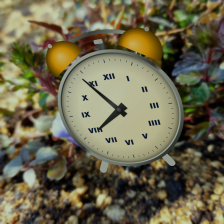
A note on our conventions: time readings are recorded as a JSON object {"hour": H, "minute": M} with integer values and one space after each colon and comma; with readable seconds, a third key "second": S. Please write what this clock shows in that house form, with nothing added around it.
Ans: {"hour": 7, "minute": 54}
